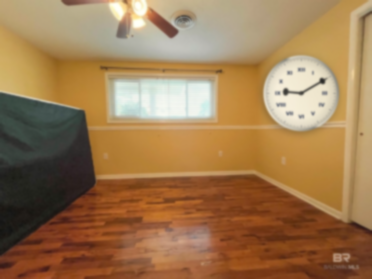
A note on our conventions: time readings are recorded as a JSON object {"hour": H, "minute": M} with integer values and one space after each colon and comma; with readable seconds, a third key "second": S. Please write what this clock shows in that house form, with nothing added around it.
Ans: {"hour": 9, "minute": 10}
